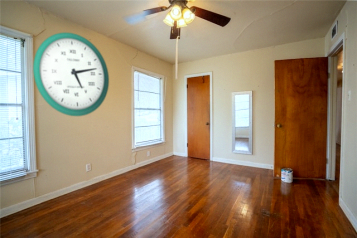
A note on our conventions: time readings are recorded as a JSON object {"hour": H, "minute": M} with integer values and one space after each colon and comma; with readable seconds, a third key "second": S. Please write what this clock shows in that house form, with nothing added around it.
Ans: {"hour": 5, "minute": 13}
